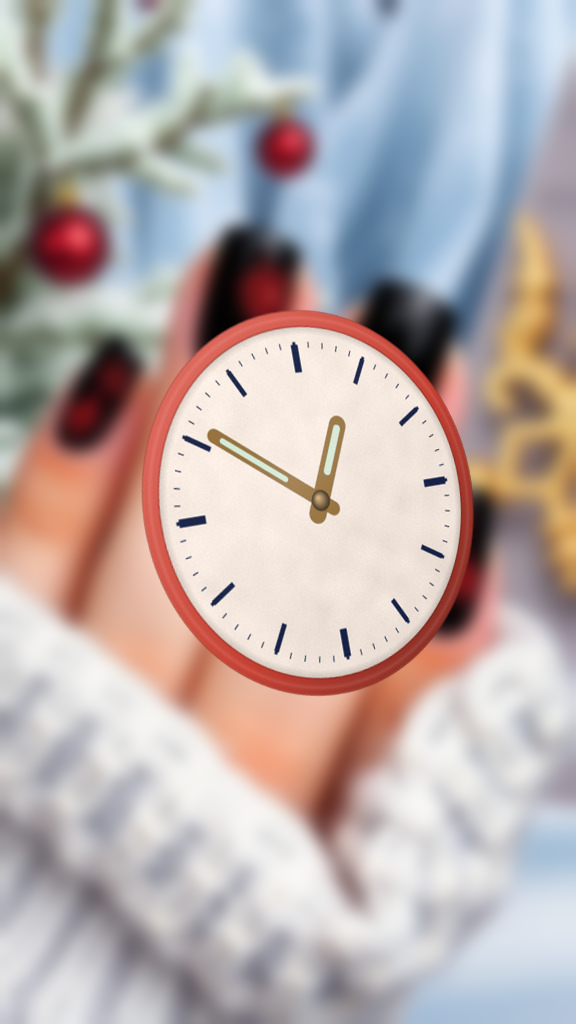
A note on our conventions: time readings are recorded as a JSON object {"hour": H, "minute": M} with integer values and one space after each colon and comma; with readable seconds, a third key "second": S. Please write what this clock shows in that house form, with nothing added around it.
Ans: {"hour": 12, "minute": 51}
